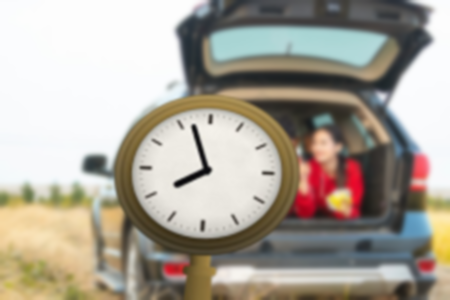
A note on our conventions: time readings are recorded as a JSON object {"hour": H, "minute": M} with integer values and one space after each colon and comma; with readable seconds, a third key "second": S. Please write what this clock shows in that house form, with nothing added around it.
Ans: {"hour": 7, "minute": 57}
